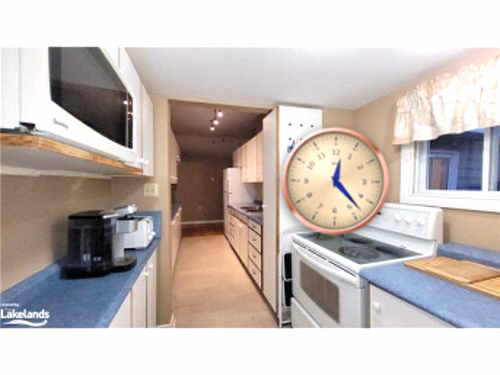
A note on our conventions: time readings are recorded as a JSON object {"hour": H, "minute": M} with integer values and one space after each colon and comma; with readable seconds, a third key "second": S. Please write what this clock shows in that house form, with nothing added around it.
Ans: {"hour": 12, "minute": 23}
